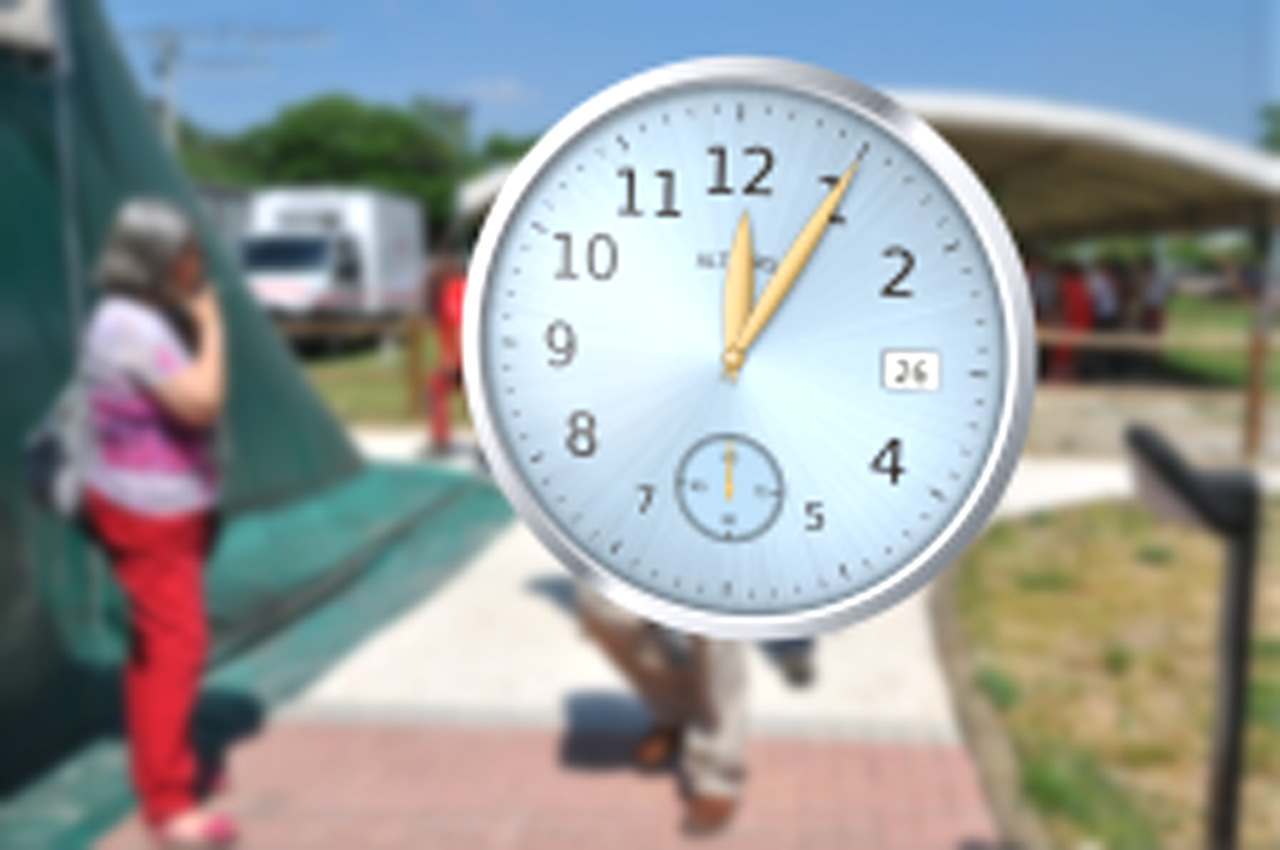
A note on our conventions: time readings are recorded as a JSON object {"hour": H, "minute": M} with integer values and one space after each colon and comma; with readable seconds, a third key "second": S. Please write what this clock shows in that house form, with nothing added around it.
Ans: {"hour": 12, "minute": 5}
